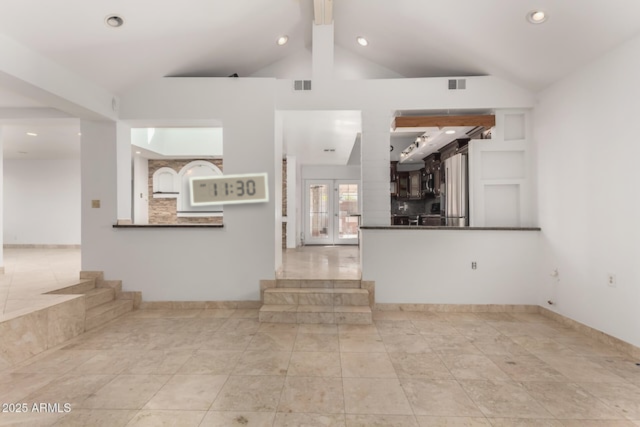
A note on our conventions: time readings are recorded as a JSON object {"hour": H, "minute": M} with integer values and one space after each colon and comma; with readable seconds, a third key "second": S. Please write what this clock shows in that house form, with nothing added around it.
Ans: {"hour": 11, "minute": 30}
